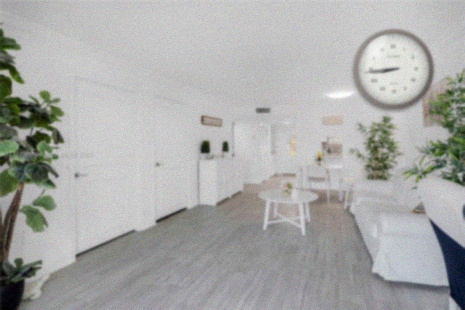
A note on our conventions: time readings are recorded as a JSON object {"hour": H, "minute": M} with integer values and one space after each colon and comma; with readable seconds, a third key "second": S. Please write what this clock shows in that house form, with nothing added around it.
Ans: {"hour": 8, "minute": 44}
